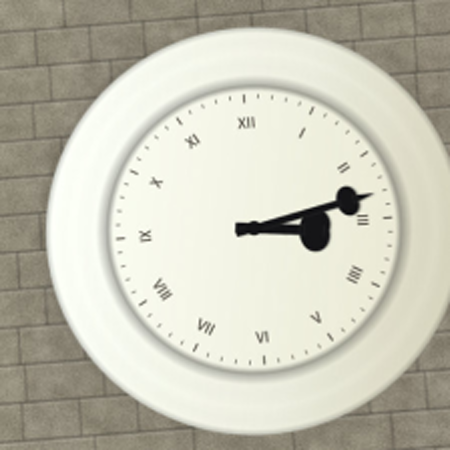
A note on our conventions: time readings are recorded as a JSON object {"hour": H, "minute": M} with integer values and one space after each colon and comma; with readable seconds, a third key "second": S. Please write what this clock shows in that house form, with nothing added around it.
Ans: {"hour": 3, "minute": 13}
